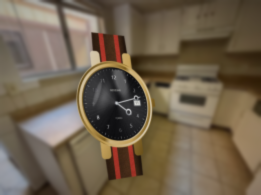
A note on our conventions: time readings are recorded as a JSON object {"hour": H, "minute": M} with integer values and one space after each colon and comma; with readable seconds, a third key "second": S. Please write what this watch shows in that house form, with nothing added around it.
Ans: {"hour": 4, "minute": 13}
